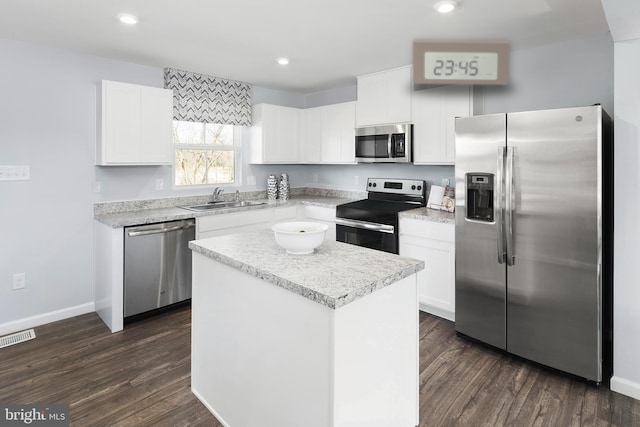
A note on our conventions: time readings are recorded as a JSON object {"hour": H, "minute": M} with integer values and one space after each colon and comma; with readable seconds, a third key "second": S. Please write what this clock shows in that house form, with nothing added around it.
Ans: {"hour": 23, "minute": 45}
